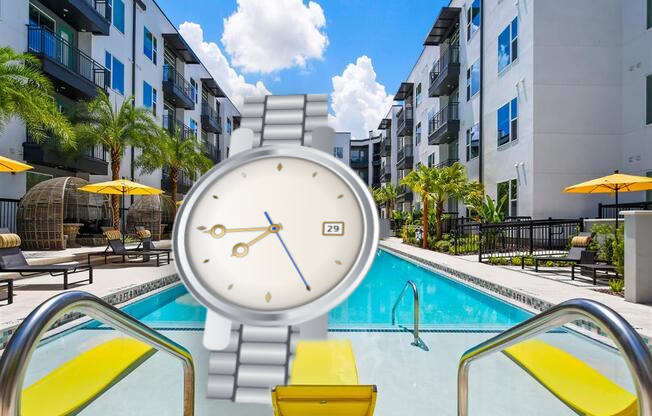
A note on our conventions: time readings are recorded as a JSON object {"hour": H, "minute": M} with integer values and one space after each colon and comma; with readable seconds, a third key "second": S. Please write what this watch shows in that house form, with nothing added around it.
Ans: {"hour": 7, "minute": 44, "second": 25}
